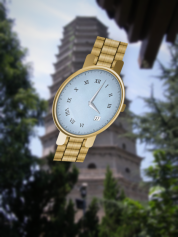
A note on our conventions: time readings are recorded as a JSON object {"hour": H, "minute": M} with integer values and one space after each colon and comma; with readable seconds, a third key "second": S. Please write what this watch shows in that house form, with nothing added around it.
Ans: {"hour": 4, "minute": 3}
